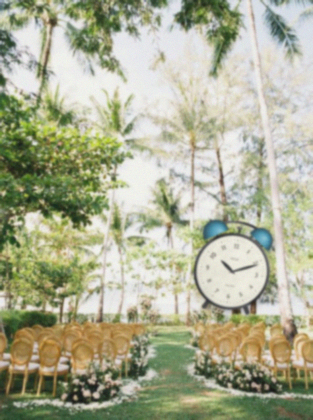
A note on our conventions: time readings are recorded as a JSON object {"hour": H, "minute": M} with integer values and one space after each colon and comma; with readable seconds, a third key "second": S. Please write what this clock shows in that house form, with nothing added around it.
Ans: {"hour": 10, "minute": 11}
